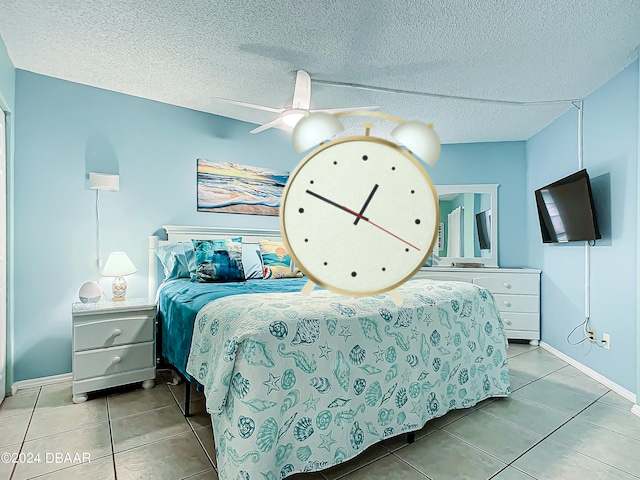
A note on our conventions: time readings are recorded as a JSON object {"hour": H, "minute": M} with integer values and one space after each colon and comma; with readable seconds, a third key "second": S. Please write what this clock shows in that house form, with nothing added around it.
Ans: {"hour": 12, "minute": 48, "second": 19}
